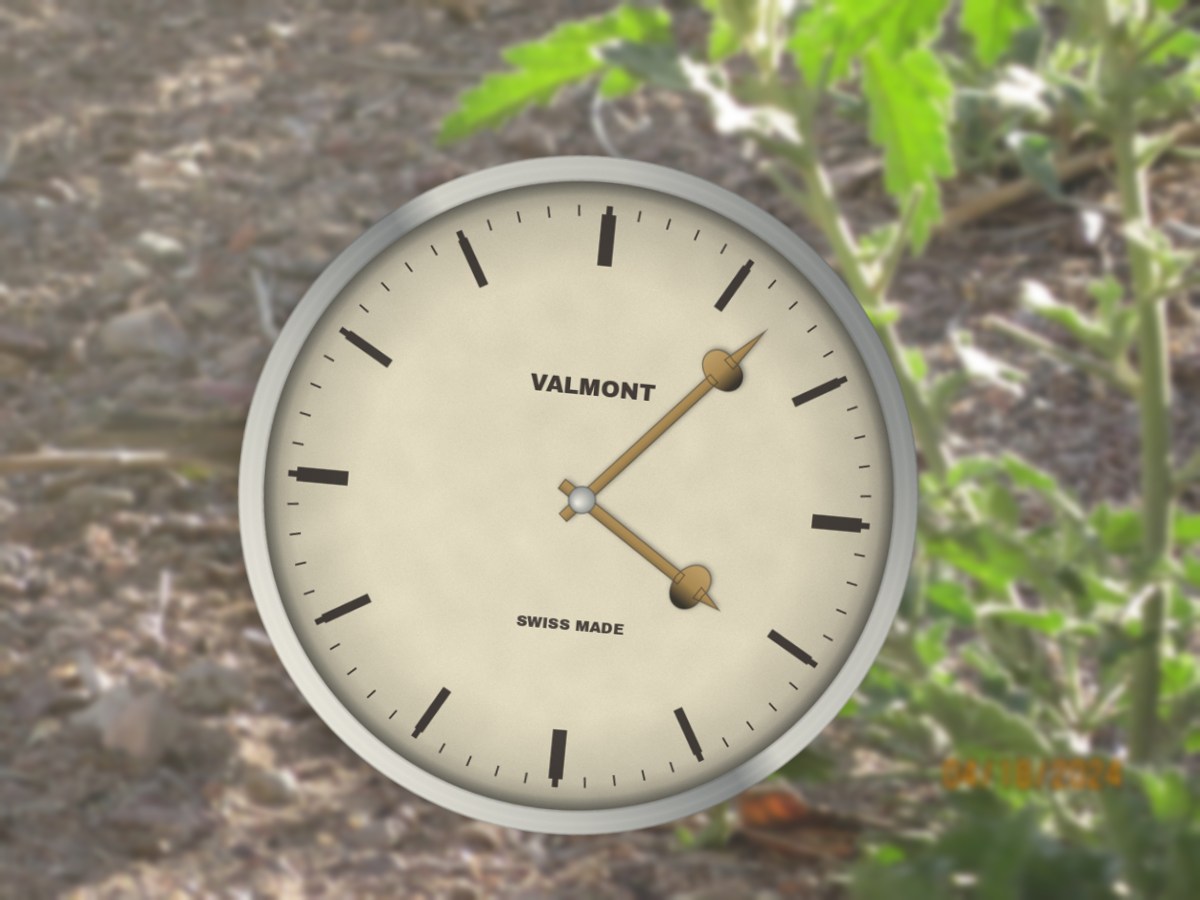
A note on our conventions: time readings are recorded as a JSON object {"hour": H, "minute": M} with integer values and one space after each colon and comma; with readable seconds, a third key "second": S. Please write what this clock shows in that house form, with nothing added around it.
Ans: {"hour": 4, "minute": 7}
